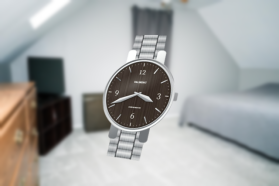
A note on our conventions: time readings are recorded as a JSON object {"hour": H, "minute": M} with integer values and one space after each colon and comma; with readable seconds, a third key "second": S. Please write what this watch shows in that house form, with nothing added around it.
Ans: {"hour": 3, "minute": 41}
